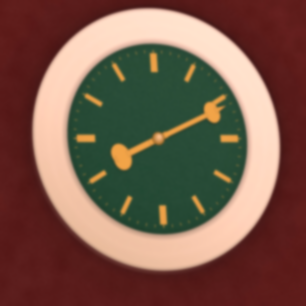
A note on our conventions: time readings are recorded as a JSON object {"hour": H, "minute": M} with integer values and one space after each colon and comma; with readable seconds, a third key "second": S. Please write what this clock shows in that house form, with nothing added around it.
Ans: {"hour": 8, "minute": 11}
